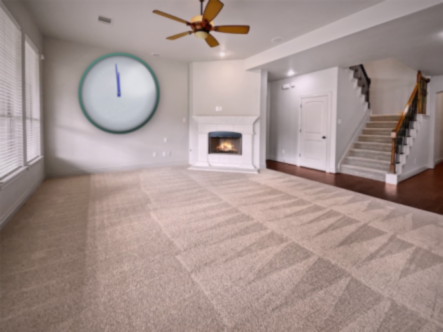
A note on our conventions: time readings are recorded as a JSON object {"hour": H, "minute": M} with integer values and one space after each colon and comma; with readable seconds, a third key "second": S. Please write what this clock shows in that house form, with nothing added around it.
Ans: {"hour": 11, "minute": 59}
